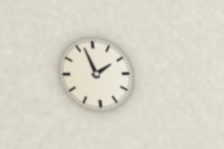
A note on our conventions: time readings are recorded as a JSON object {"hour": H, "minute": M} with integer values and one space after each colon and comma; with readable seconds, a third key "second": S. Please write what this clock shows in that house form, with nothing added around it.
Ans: {"hour": 1, "minute": 57}
